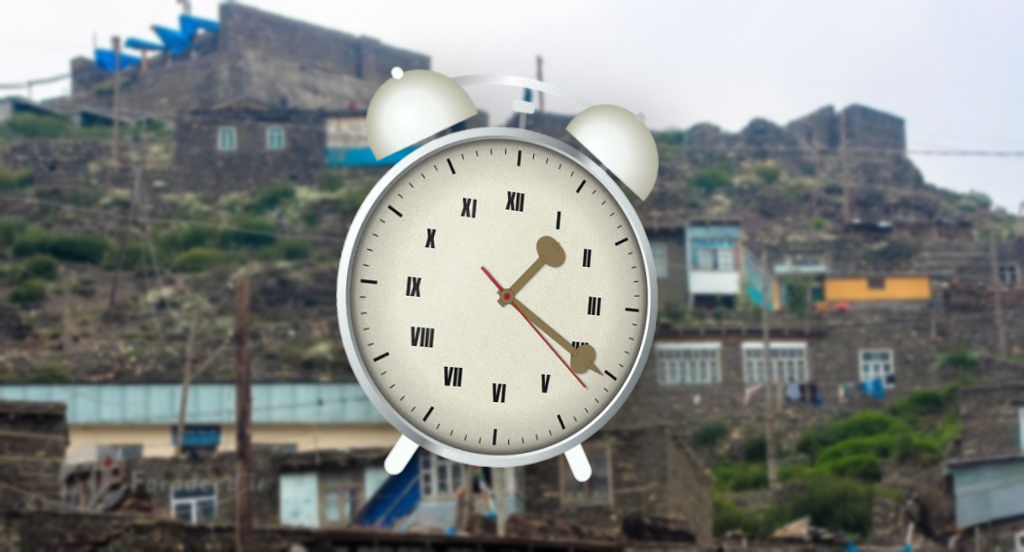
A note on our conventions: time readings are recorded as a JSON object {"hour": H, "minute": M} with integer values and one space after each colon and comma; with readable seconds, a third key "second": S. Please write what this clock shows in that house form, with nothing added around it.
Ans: {"hour": 1, "minute": 20, "second": 22}
